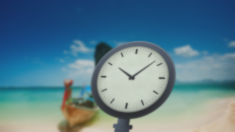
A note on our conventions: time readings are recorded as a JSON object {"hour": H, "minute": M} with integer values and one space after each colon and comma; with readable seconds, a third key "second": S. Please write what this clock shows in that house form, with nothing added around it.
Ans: {"hour": 10, "minute": 8}
